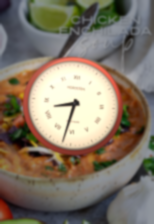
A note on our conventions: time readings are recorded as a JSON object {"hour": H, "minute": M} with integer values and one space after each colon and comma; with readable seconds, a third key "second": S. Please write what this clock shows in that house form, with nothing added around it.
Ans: {"hour": 8, "minute": 32}
